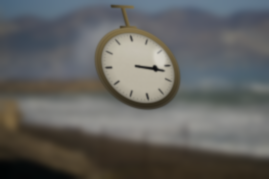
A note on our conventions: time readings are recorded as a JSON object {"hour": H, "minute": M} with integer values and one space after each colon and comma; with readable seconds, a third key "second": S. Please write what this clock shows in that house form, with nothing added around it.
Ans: {"hour": 3, "minute": 17}
